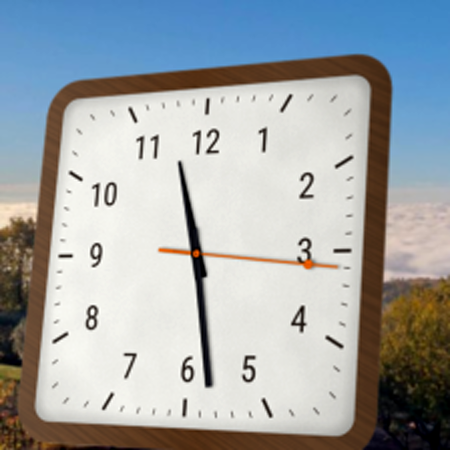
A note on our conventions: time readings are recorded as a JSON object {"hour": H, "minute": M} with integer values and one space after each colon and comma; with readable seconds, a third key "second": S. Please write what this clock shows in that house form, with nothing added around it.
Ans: {"hour": 11, "minute": 28, "second": 16}
